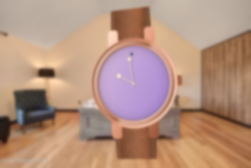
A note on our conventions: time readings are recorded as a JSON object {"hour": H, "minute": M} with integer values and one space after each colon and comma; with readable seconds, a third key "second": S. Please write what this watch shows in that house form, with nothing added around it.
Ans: {"hour": 9, "minute": 59}
